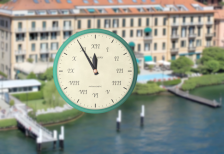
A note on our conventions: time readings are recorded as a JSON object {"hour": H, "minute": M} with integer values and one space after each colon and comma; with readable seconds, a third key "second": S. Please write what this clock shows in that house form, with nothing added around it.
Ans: {"hour": 11, "minute": 55}
